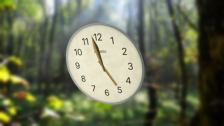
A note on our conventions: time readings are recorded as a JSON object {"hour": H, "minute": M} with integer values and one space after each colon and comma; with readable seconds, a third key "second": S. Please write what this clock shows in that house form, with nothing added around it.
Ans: {"hour": 4, "minute": 58}
